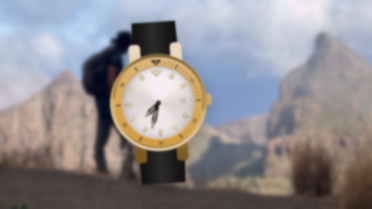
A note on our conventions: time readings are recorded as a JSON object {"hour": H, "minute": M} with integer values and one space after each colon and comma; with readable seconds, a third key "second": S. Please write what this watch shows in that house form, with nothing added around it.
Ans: {"hour": 7, "minute": 33}
